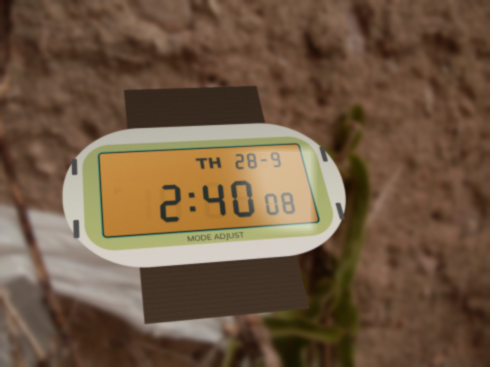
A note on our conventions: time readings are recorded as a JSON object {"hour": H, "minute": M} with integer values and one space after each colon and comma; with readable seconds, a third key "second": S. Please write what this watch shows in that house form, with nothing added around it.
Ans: {"hour": 2, "minute": 40, "second": 8}
